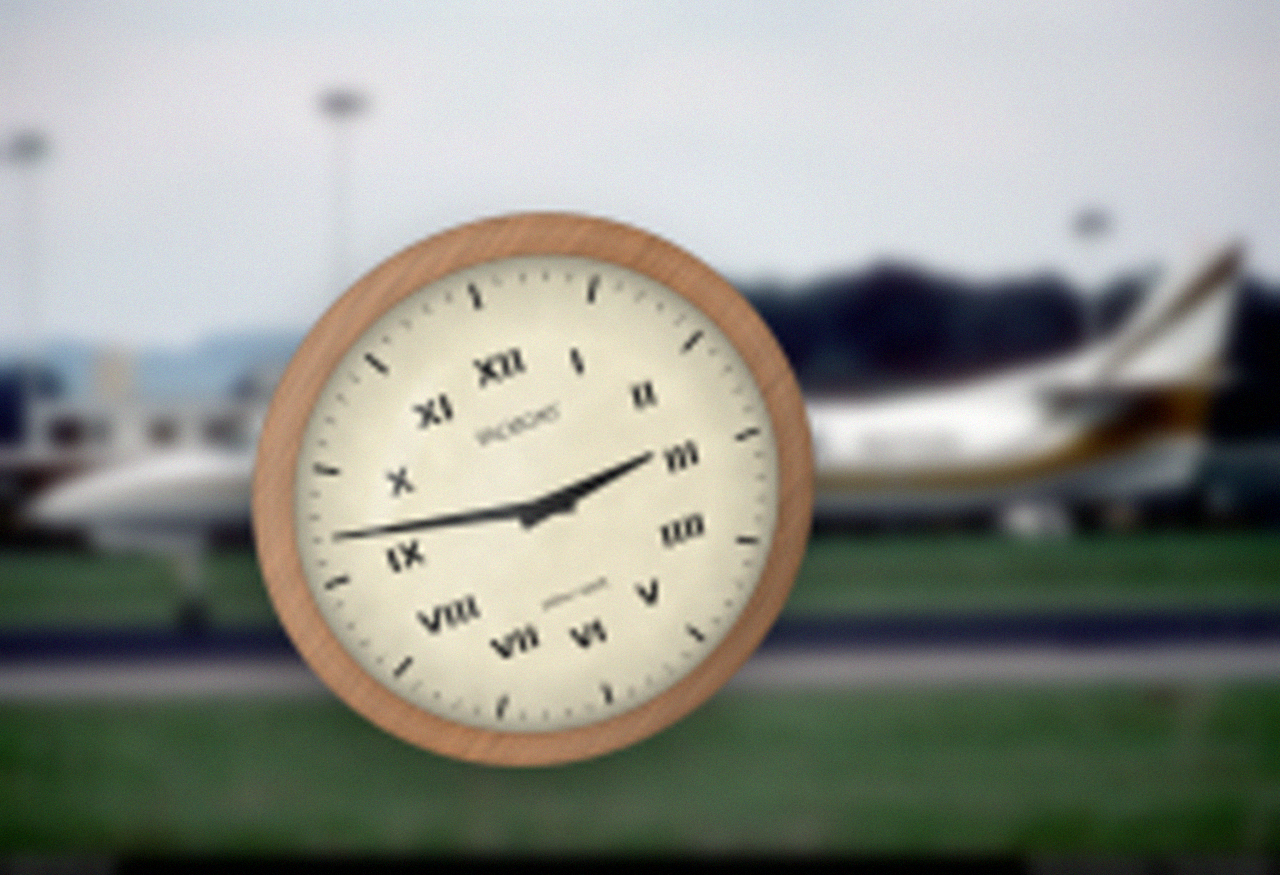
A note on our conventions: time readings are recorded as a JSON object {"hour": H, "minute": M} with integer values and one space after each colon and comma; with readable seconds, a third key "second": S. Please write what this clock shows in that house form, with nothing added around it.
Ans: {"hour": 2, "minute": 47}
